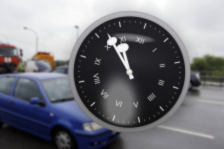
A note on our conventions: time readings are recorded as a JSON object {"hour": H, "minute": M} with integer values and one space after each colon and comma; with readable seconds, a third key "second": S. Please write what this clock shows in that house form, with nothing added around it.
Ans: {"hour": 10, "minute": 52}
